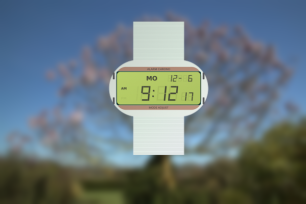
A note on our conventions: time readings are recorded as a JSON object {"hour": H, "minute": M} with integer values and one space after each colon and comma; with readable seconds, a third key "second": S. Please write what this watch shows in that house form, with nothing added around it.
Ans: {"hour": 9, "minute": 12, "second": 17}
